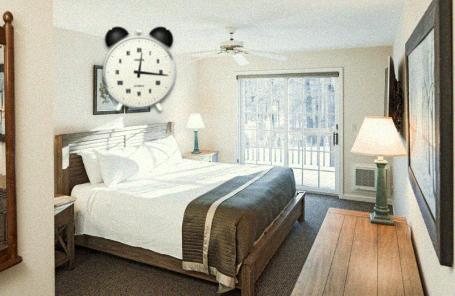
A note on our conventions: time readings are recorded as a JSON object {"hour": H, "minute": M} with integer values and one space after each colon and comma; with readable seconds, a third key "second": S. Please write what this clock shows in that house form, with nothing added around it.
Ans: {"hour": 12, "minute": 16}
